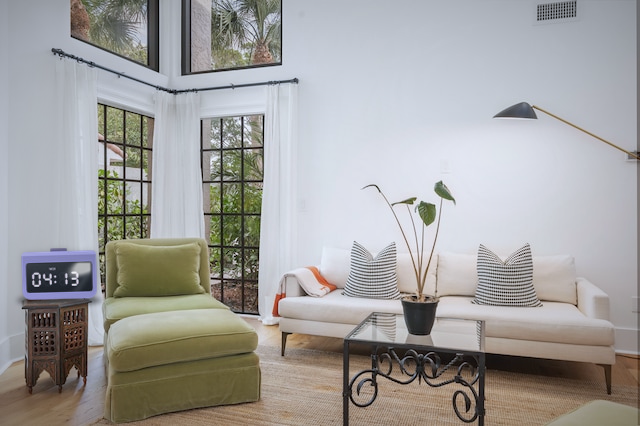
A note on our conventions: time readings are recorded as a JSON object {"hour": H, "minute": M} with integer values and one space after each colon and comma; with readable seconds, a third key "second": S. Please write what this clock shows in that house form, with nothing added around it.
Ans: {"hour": 4, "minute": 13}
